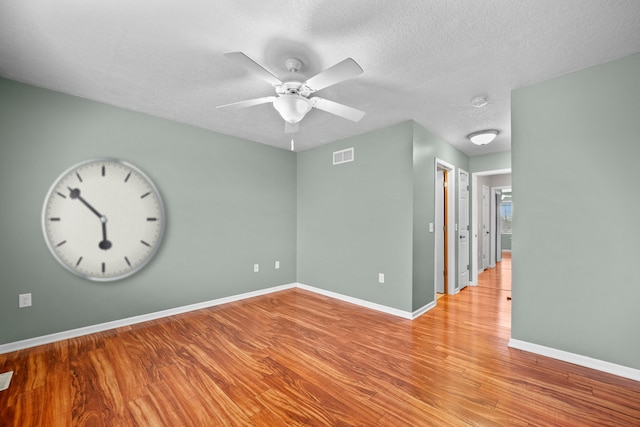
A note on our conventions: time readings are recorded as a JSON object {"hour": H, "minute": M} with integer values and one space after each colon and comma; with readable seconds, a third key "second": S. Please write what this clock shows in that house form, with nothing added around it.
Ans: {"hour": 5, "minute": 52}
